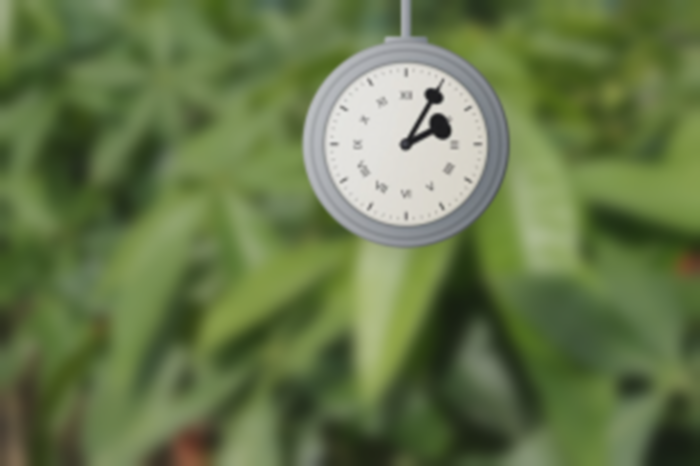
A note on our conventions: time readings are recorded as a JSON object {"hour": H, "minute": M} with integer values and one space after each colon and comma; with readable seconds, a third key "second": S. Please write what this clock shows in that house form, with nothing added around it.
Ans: {"hour": 2, "minute": 5}
